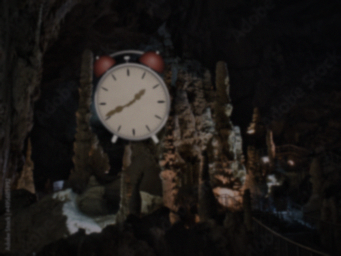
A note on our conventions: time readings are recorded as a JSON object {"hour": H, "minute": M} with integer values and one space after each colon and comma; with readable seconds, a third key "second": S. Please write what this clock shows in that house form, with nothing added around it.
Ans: {"hour": 1, "minute": 41}
